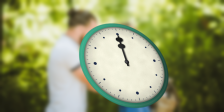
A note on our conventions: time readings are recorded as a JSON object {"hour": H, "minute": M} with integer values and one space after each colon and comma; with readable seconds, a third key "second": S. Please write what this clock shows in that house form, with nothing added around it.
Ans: {"hour": 12, "minute": 0}
